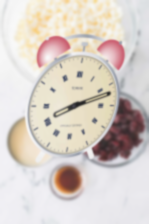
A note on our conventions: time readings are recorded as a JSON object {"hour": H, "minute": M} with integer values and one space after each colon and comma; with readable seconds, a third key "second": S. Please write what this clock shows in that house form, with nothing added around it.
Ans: {"hour": 8, "minute": 12}
